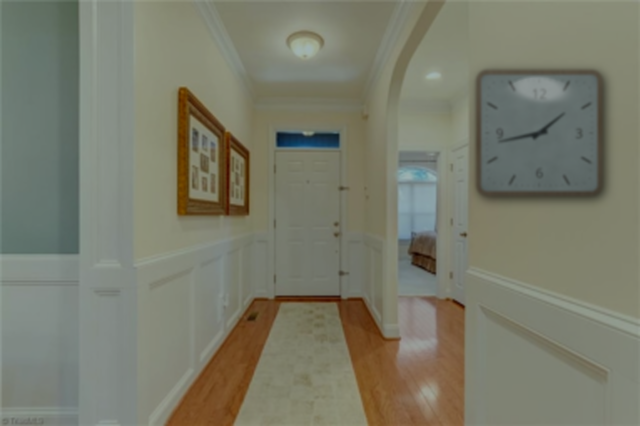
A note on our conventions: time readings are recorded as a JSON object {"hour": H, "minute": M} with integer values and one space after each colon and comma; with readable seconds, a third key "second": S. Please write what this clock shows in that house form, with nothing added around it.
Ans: {"hour": 1, "minute": 43}
